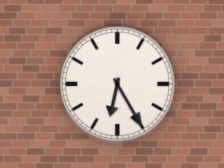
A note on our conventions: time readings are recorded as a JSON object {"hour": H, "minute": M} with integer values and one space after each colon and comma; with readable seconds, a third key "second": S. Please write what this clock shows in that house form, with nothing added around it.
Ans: {"hour": 6, "minute": 25}
